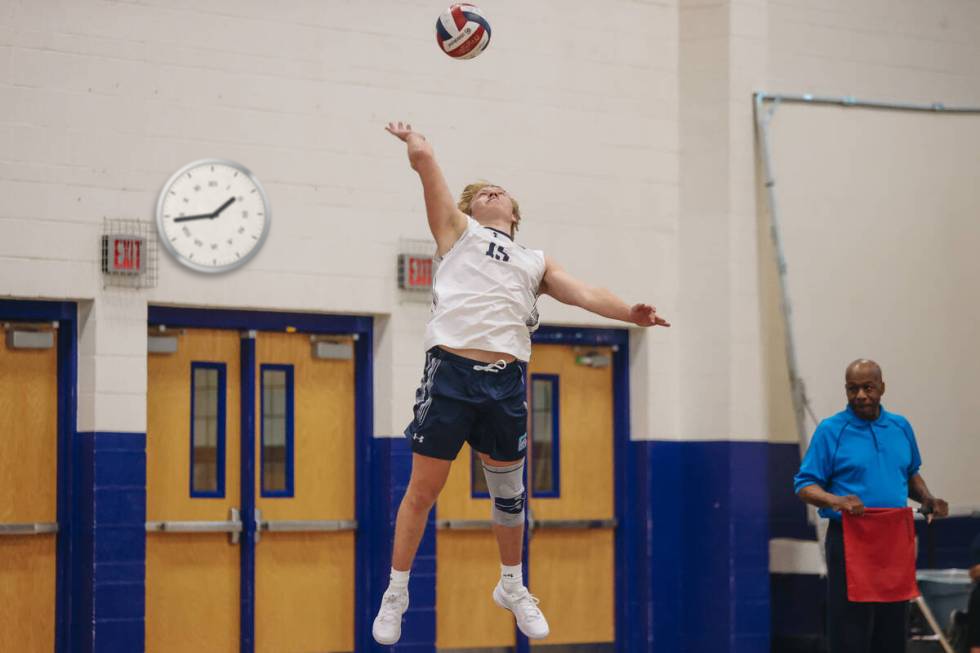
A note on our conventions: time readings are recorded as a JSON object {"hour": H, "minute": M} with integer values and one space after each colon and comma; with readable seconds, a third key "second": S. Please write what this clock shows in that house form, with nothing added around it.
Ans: {"hour": 1, "minute": 44}
